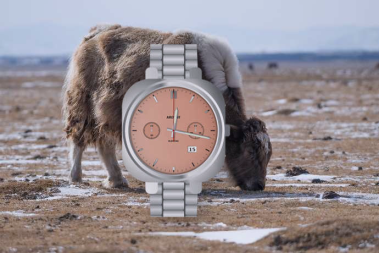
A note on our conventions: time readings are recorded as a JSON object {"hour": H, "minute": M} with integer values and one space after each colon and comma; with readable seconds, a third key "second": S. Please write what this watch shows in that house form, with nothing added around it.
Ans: {"hour": 12, "minute": 17}
